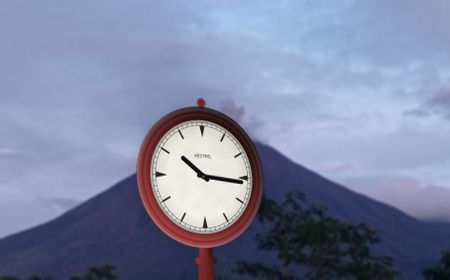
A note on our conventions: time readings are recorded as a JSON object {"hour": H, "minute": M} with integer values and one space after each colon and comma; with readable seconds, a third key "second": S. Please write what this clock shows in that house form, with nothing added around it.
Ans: {"hour": 10, "minute": 16}
